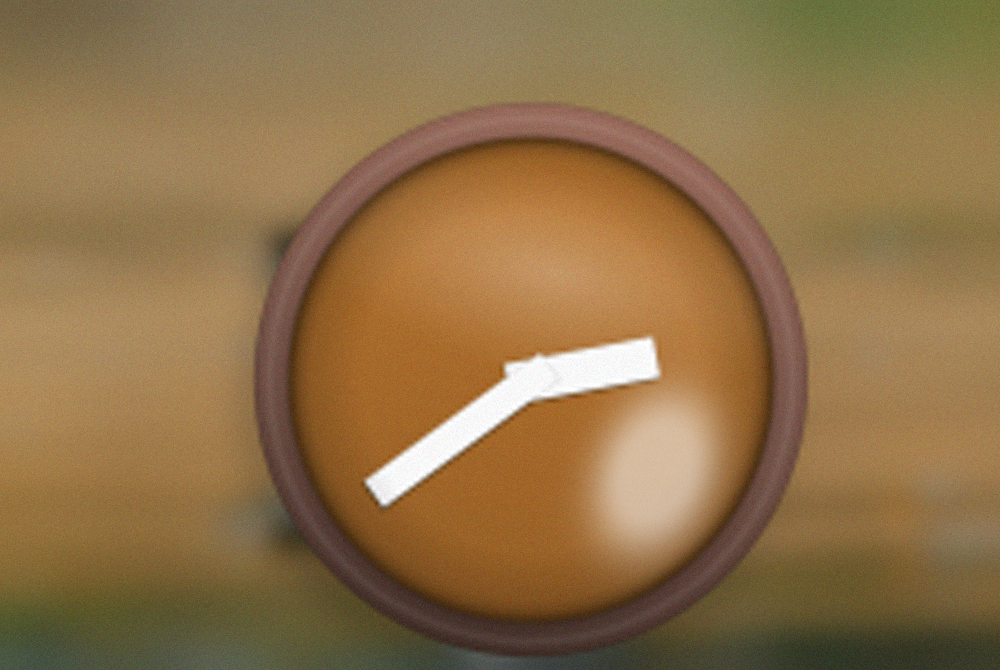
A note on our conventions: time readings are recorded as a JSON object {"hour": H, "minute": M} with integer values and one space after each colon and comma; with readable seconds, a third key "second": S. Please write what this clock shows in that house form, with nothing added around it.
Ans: {"hour": 2, "minute": 39}
